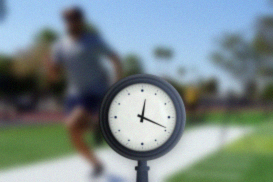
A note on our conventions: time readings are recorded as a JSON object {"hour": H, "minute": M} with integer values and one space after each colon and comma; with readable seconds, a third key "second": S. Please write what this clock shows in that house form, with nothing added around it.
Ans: {"hour": 12, "minute": 19}
